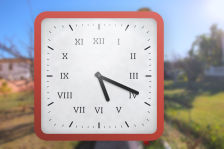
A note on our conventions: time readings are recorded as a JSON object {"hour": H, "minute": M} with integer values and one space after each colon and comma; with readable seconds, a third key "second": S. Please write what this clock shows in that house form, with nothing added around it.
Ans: {"hour": 5, "minute": 19}
